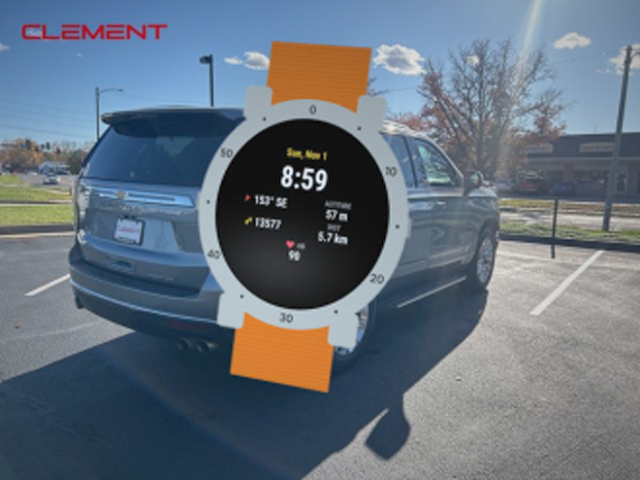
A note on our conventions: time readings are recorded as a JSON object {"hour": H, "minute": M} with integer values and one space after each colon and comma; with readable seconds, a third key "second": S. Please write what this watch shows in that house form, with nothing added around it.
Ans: {"hour": 8, "minute": 59}
